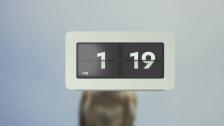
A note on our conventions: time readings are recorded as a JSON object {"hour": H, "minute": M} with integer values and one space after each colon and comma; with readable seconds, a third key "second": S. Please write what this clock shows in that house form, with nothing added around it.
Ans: {"hour": 1, "minute": 19}
